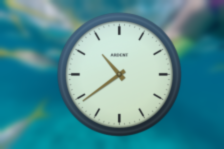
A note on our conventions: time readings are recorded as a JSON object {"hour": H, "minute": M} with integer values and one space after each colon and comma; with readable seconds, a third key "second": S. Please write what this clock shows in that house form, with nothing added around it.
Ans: {"hour": 10, "minute": 39}
